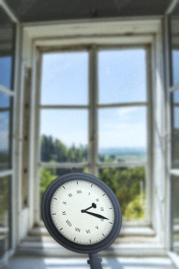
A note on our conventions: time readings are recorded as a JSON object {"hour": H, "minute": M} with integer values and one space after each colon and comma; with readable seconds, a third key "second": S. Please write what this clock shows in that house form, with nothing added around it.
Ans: {"hour": 2, "minute": 19}
